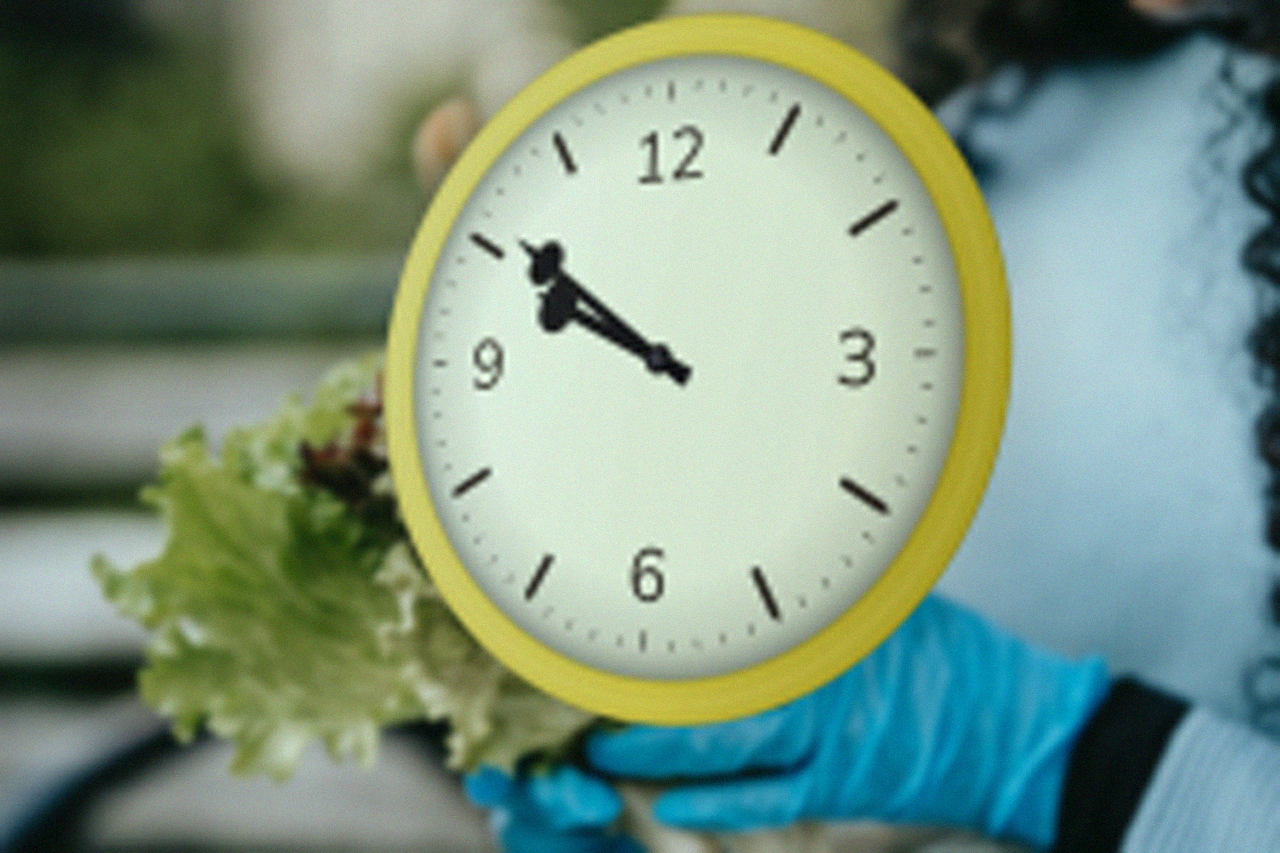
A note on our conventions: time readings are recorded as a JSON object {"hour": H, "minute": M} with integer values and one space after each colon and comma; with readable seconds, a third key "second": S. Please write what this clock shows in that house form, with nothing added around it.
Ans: {"hour": 9, "minute": 51}
